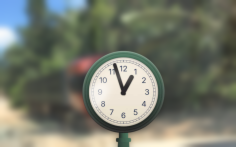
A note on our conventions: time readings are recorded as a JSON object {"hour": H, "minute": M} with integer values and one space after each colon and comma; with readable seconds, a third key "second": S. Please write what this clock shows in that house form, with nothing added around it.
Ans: {"hour": 12, "minute": 57}
